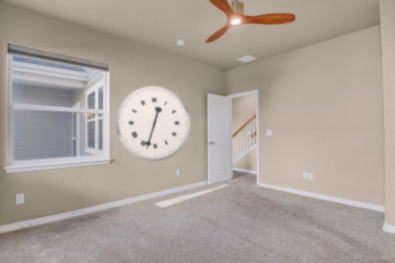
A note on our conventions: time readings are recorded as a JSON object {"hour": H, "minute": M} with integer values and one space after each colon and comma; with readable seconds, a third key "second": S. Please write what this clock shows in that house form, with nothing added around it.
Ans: {"hour": 12, "minute": 33}
